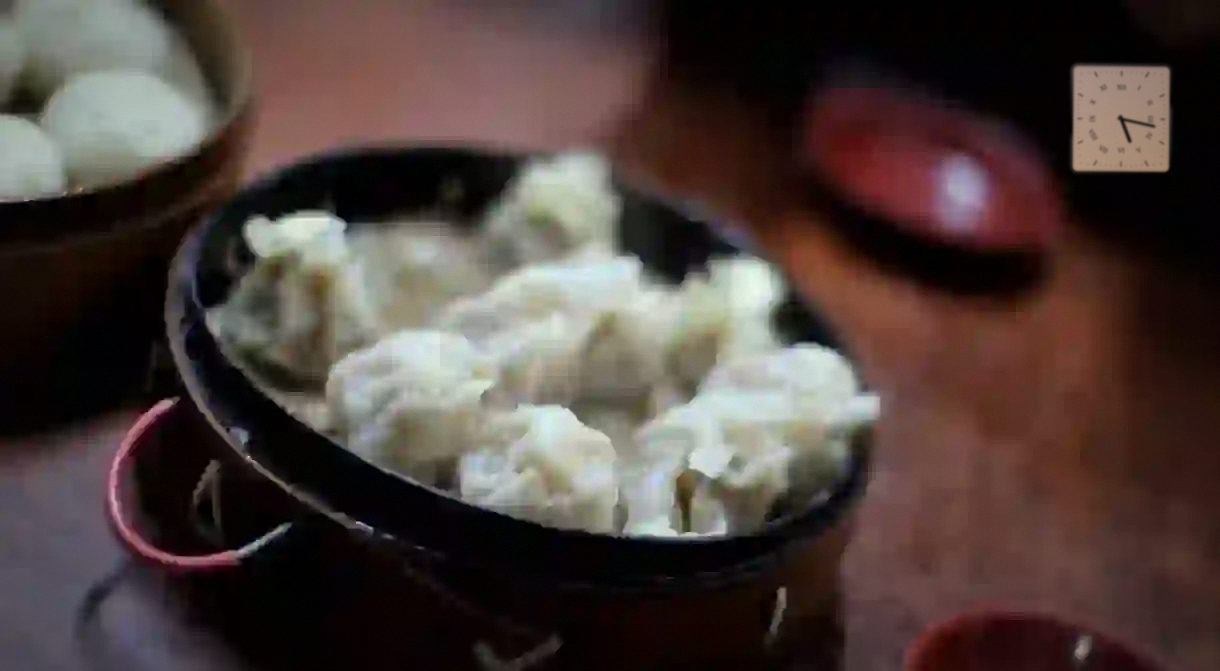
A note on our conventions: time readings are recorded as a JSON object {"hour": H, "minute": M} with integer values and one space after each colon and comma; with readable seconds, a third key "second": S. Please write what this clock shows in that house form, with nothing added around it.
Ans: {"hour": 5, "minute": 17}
